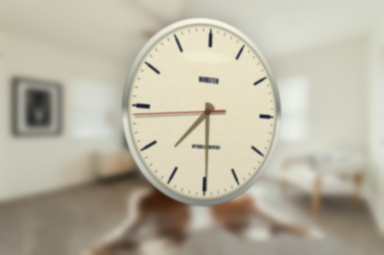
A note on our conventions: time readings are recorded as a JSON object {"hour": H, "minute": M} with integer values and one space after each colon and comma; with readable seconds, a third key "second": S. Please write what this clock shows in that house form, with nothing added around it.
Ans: {"hour": 7, "minute": 29, "second": 44}
